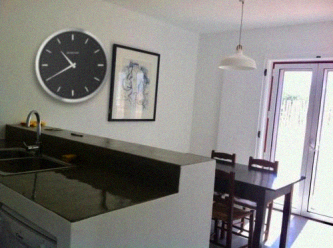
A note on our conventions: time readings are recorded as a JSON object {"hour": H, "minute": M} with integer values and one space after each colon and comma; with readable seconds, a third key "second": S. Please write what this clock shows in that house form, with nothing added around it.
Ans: {"hour": 10, "minute": 40}
